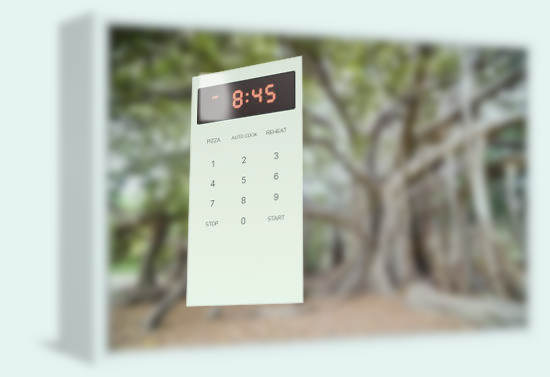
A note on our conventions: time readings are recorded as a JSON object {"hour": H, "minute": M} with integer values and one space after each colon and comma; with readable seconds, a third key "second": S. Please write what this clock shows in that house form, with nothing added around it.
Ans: {"hour": 8, "minute": 45}
